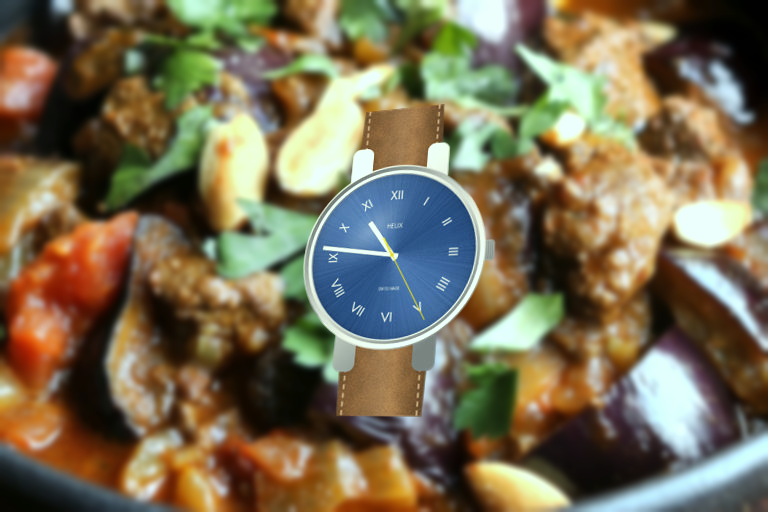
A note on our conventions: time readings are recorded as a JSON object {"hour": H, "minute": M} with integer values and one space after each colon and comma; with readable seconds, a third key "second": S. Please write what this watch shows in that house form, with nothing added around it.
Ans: {"hour": 10, "minute": 46, "second": 25}
